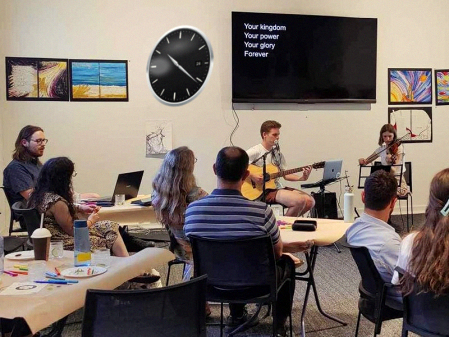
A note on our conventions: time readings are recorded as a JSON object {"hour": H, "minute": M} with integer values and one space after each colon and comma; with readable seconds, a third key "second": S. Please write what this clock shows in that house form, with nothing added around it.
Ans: {"hour": 10, "minute": 21}
